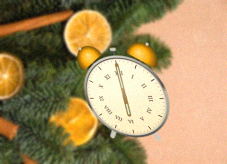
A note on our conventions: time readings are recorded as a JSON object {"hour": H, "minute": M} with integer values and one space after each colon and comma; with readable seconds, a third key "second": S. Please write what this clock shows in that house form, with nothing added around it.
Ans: {"hour": 6, "minute": 0}
